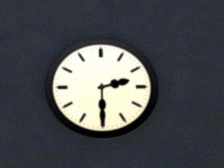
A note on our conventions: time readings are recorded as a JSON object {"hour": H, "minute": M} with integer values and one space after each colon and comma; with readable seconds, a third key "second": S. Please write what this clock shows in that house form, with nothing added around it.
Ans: {"hour": 2, "minute": 30}
